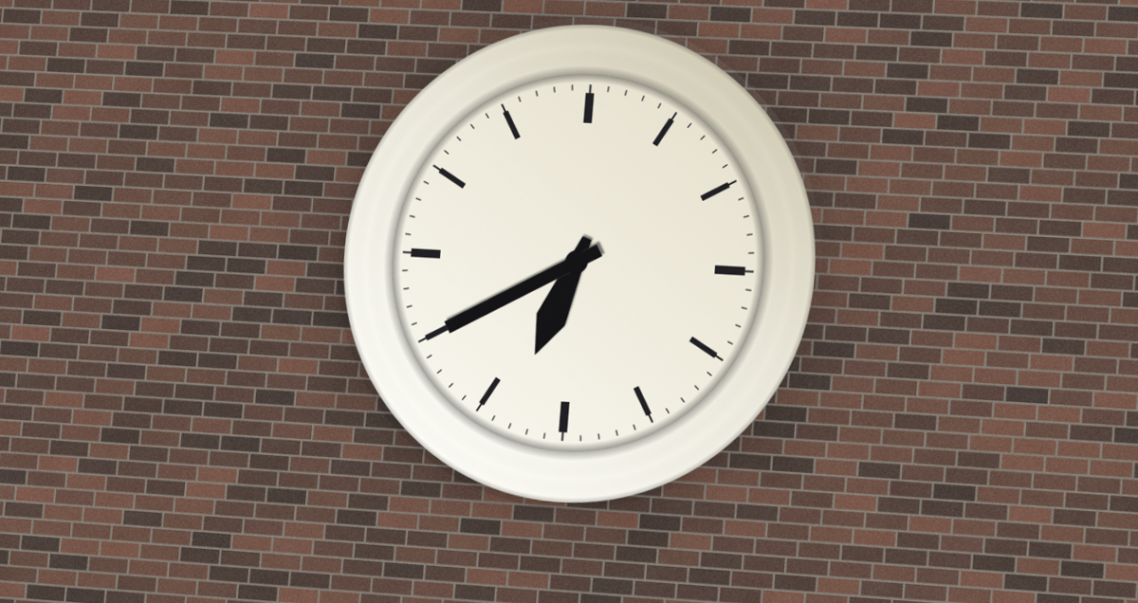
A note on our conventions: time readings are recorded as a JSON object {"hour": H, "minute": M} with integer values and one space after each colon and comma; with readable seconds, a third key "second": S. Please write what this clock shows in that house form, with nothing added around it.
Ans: {"hour": 6, "minute": 40}
